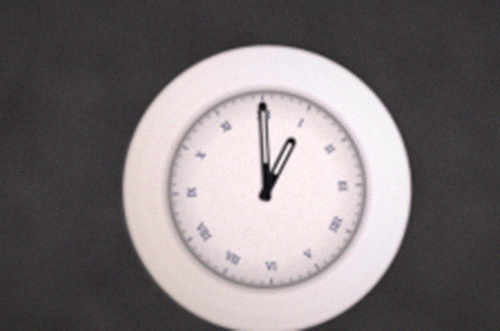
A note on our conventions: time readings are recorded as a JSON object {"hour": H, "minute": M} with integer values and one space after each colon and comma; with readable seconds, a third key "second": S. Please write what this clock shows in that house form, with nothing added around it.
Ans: {"hour": 1, "minute": 0}
